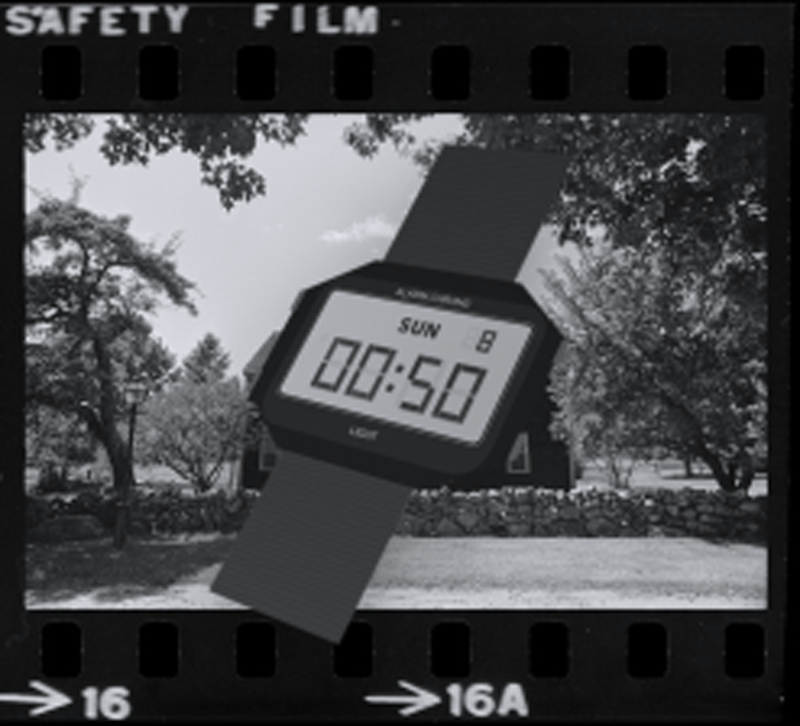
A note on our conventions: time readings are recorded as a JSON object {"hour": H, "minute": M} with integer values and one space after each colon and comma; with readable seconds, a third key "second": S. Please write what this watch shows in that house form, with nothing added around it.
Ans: {"hour": 0, "minute": 50}
